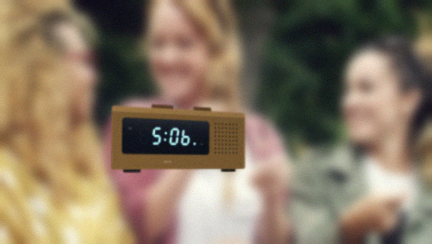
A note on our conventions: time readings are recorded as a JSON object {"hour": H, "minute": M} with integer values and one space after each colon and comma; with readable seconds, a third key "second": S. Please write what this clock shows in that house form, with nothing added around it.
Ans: {"hour": 5, "minute": 6}
